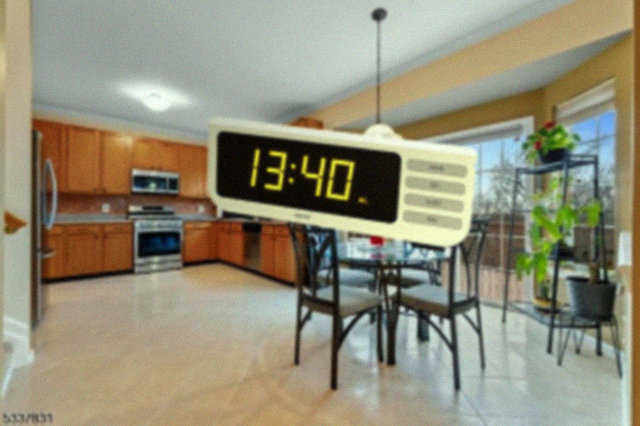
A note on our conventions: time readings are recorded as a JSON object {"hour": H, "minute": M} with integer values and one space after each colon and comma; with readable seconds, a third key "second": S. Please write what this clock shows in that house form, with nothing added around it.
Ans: {"hour": 13, "minute": 40}
